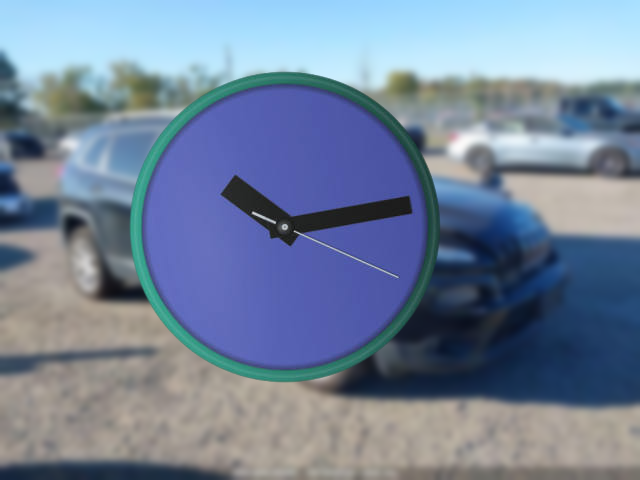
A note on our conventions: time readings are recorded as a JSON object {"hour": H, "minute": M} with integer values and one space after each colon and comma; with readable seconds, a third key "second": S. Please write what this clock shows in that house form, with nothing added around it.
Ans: {"hour": 10, "minute": 13, "second": 19}
